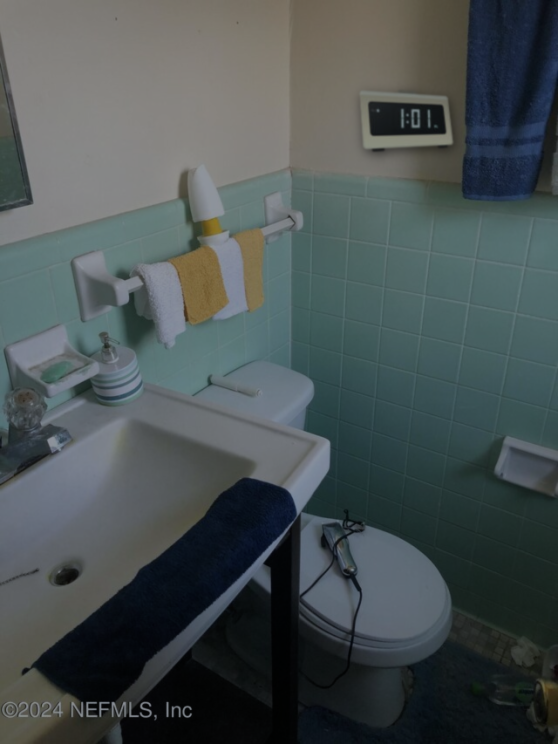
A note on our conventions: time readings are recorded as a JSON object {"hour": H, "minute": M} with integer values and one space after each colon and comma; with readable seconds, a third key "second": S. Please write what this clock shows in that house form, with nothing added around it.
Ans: {"hour": 1, "minute": 1}
